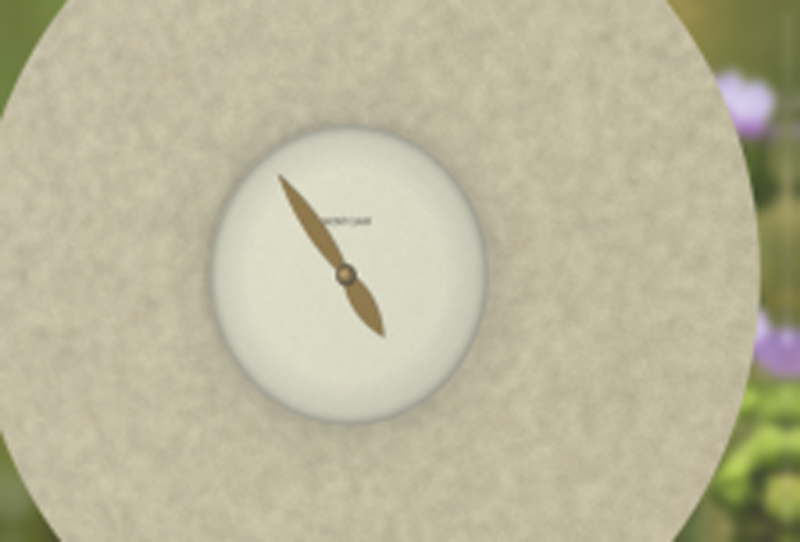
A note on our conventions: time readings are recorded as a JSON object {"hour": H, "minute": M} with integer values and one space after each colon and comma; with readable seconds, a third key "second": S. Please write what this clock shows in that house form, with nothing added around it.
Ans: {"hour": 4, "minute": 54}
